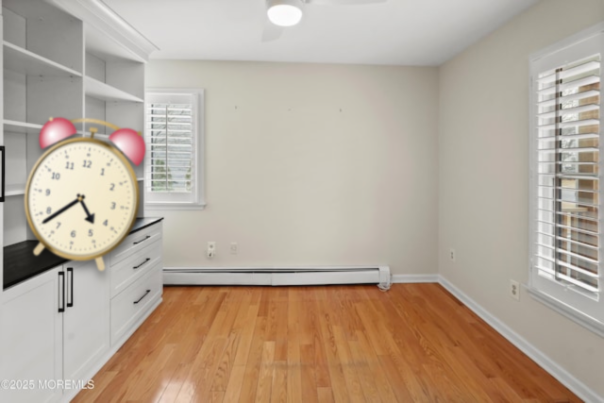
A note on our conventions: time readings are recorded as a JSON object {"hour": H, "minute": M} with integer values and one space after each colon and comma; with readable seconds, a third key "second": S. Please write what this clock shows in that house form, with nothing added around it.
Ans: {"hour": 4, "minute": 38}
